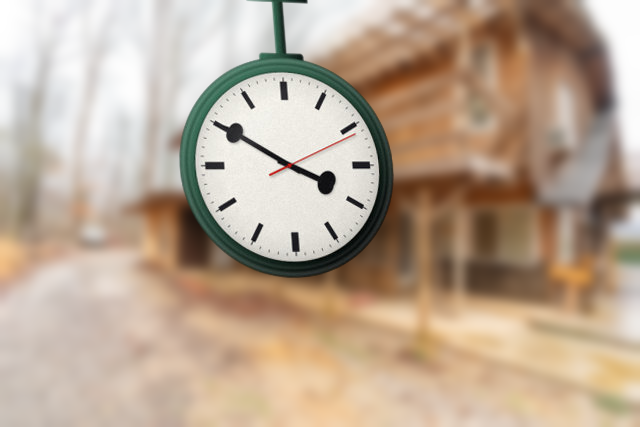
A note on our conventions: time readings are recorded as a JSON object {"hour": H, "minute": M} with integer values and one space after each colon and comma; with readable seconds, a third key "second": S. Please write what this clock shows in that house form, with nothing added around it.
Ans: {"hour": 3, "minute": 50, "second": 11}
